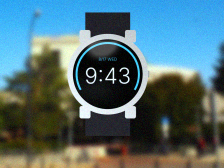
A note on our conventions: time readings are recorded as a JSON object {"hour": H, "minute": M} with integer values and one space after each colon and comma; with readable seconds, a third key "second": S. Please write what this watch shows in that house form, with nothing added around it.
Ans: {"hour": 9, "minute": 43}
